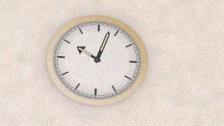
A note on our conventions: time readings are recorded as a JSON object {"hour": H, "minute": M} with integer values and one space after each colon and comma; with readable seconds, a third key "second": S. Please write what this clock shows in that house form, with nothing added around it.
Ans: {"hour": 10, "minute": 3}
